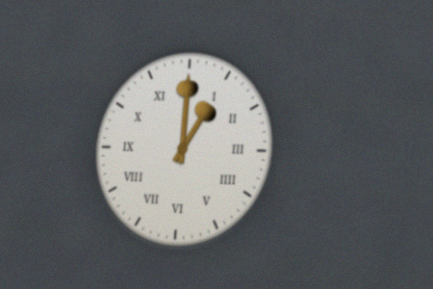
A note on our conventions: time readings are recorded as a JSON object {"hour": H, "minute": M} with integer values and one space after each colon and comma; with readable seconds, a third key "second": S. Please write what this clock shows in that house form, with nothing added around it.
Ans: {"hour": 1, "minute": 0}
